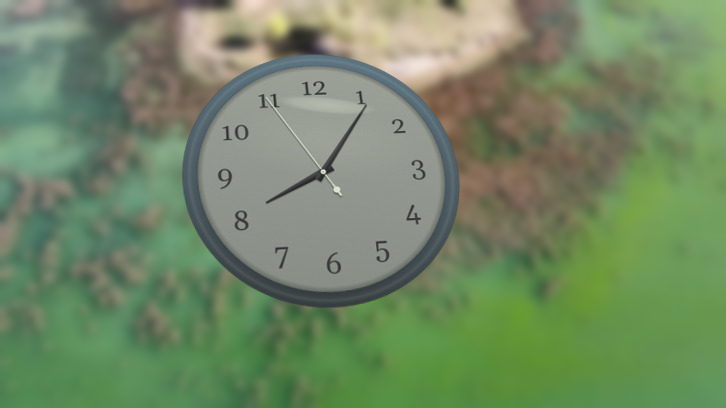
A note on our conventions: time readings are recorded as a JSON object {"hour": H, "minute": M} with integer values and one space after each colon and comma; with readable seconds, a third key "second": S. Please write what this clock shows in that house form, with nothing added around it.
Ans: {"hour": 8, "minute": 5, "second": 55}
